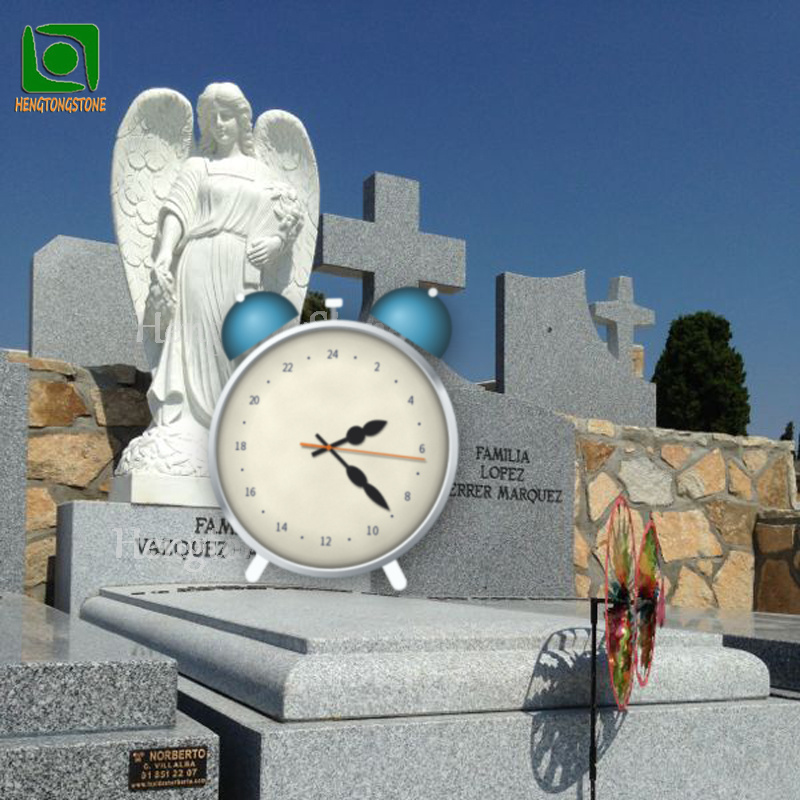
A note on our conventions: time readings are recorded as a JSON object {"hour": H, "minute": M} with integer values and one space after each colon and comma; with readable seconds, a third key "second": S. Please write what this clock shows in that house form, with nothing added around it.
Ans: {"hour": 4, "minute": 22, "second": 16}
